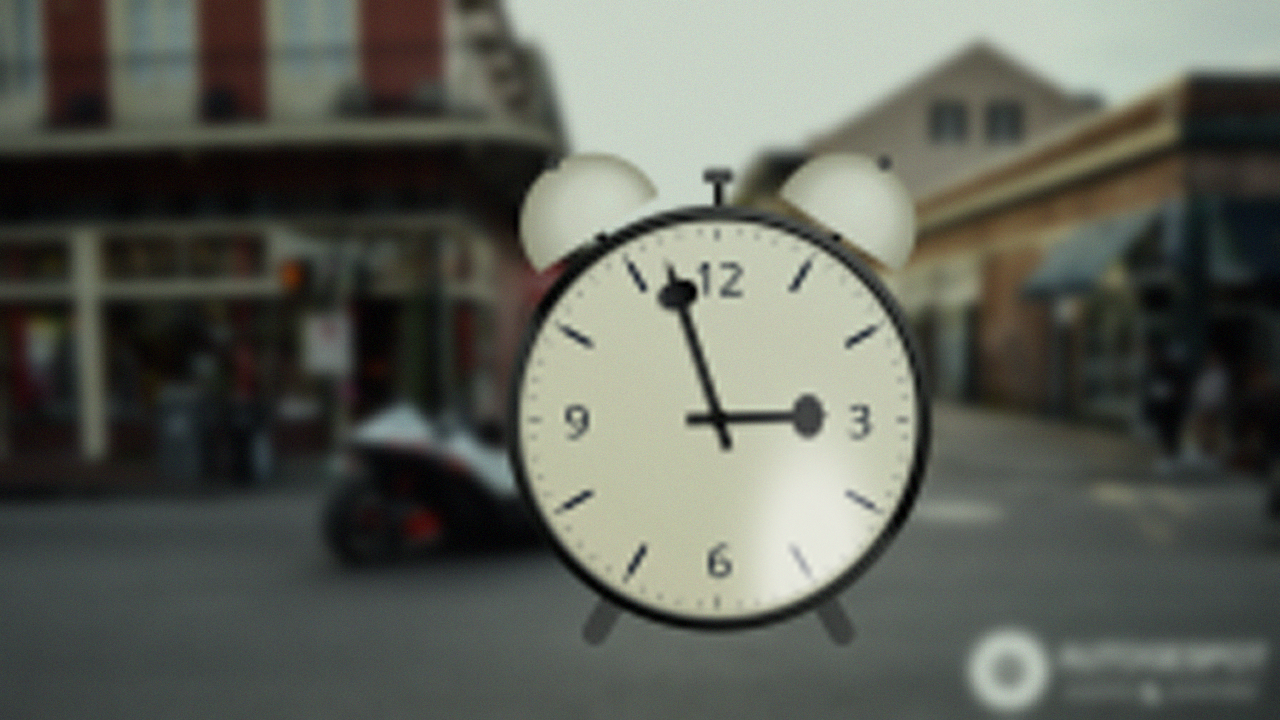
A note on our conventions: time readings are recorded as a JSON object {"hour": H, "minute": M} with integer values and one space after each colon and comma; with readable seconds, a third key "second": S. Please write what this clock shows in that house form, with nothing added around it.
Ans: {"hour": 2, "minute": 57}
